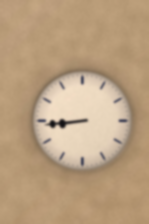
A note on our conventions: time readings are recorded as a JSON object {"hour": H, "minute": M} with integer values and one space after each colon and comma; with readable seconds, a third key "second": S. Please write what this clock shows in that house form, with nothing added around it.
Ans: {"hour": 8, "minute": 44}
